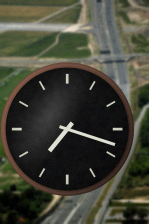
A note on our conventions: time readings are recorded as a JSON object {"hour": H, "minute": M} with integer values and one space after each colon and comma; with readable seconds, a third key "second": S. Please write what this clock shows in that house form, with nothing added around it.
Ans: {"hour": 7, "minute": 18}
